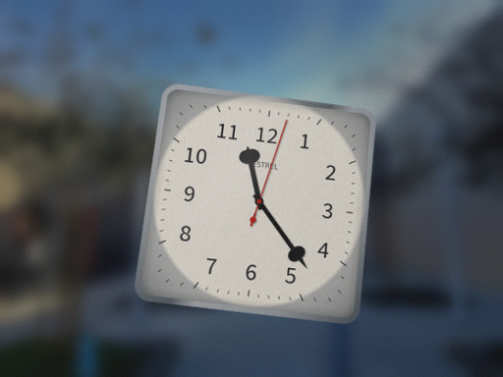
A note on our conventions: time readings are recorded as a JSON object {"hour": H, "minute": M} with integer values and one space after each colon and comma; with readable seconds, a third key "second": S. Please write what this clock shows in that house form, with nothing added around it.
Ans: {"hour": 11, "minute": 23, "second": 2}
